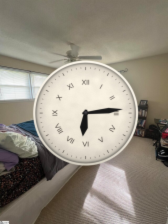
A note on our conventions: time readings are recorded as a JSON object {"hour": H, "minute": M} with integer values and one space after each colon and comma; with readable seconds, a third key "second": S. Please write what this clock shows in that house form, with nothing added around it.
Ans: {"hour": 6, "minute": 14}
